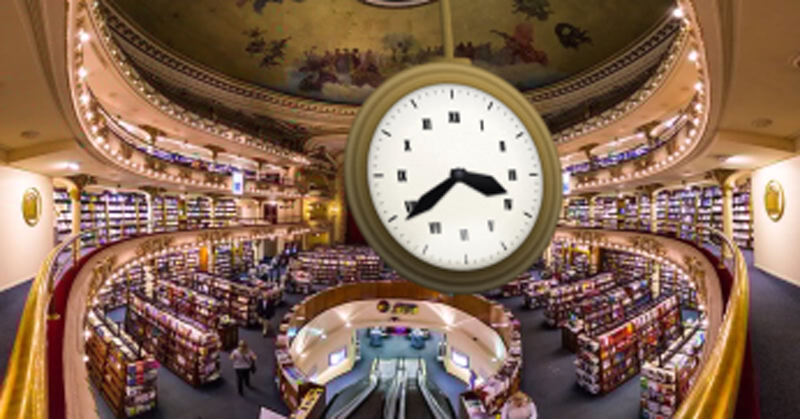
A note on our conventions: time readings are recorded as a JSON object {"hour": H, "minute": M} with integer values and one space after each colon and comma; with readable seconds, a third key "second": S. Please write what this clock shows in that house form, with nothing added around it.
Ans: {"hour": 3, "minute": 39}
